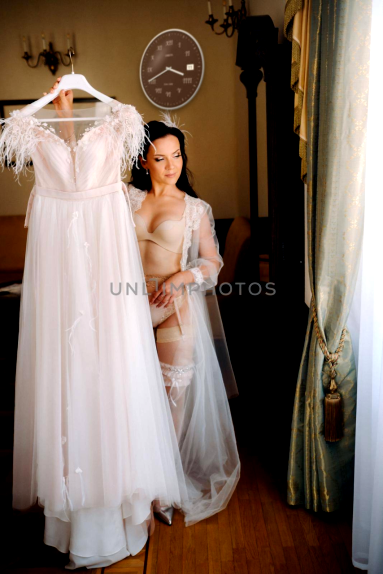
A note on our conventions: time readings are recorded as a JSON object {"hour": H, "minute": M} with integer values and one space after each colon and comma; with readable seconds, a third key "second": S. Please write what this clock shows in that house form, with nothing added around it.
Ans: {"hour": 3, "minute": 41}
